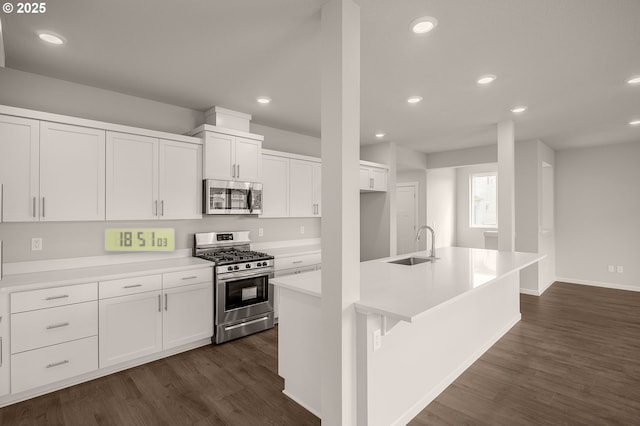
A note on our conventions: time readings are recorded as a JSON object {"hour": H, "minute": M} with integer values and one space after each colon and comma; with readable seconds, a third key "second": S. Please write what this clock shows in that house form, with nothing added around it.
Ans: {"hour": 18, "minute": 51}
